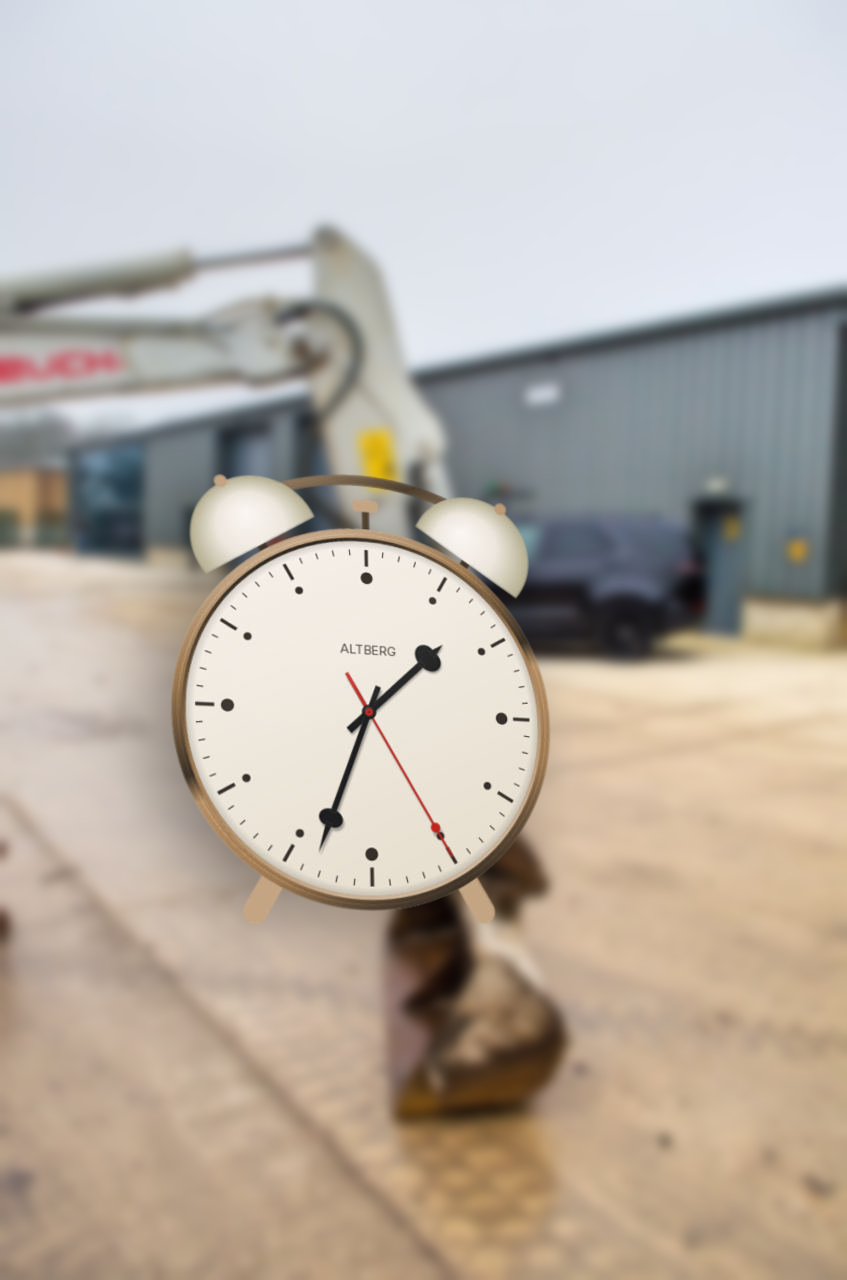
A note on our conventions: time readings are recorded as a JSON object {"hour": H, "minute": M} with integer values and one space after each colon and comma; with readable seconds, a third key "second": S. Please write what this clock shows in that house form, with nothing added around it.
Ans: {"hour": 1, "minute": 33, "second": 25}
